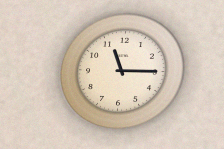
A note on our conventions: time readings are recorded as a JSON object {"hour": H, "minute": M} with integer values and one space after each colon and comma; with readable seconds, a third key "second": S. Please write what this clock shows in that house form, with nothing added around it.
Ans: {"hour": 11, "minute": 15}
